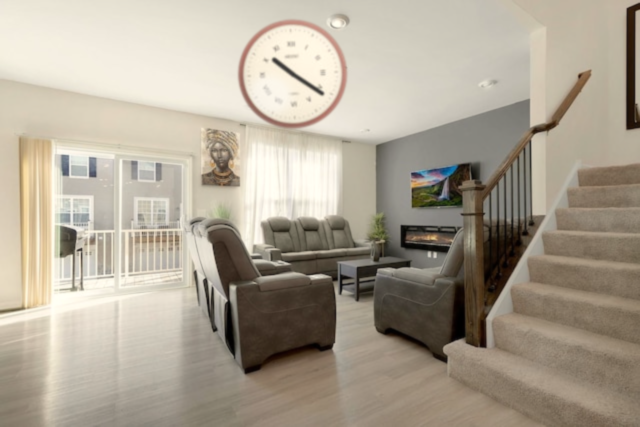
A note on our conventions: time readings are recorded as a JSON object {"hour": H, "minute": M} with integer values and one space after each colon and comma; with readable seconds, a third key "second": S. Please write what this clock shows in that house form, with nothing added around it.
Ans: {"hour": 10, "minute": 21}
